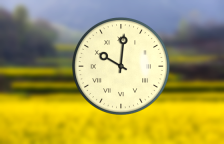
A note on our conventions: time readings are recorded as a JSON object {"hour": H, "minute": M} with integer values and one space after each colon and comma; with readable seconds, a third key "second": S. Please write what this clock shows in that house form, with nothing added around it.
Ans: {"hour": 10, "minute": 1}
